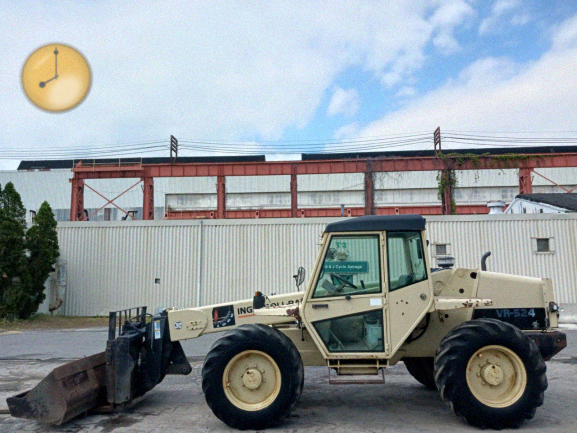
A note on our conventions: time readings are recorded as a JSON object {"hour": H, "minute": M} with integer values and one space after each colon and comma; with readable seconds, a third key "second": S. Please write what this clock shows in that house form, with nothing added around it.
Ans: {"hour": 8, "minute": 0}
